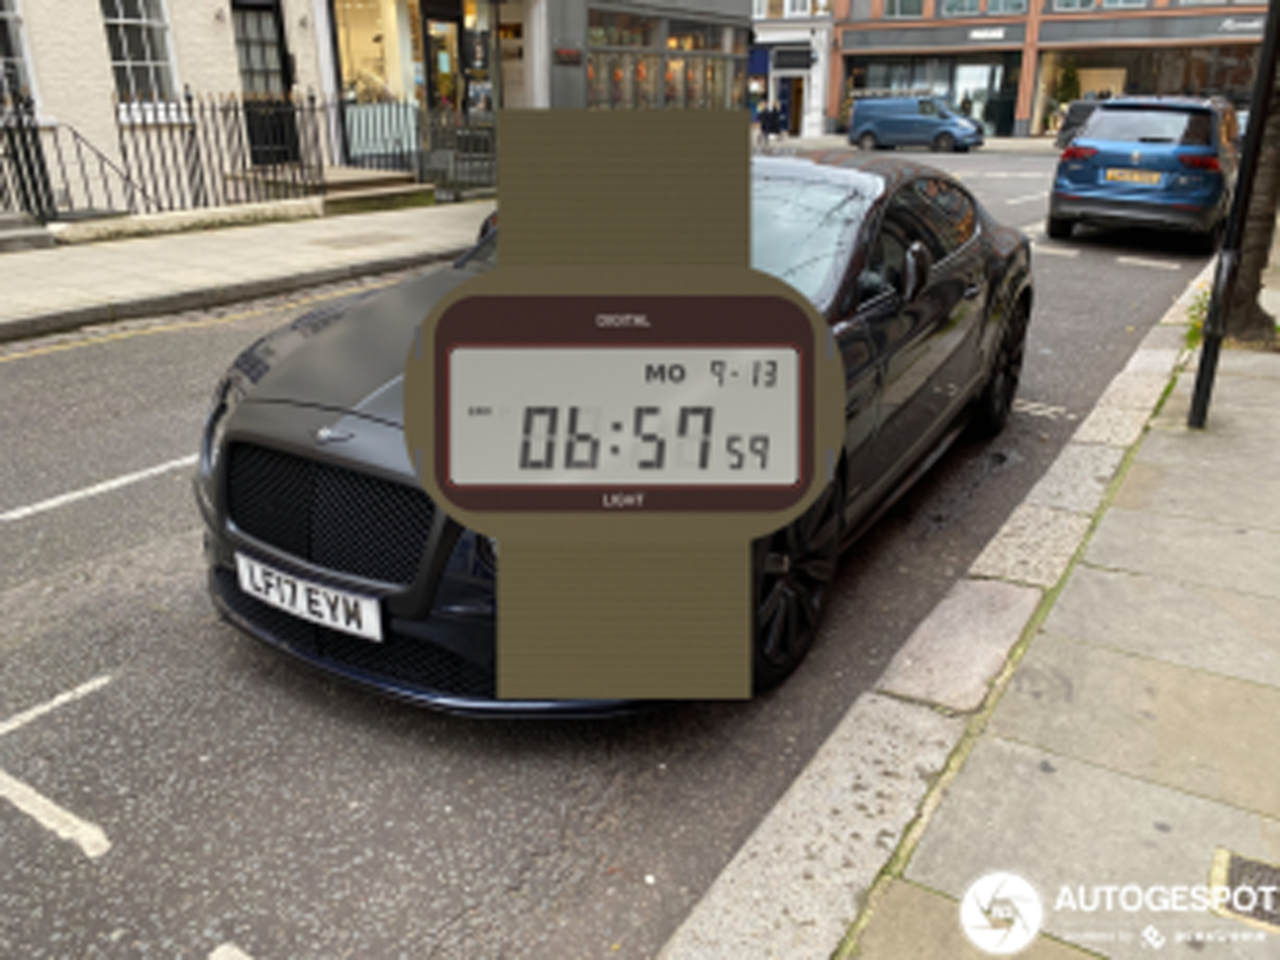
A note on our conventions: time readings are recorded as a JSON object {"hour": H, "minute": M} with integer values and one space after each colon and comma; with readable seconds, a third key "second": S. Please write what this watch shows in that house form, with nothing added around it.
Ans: {"hour": 6, "minute": 57, "second": 59}
